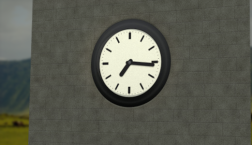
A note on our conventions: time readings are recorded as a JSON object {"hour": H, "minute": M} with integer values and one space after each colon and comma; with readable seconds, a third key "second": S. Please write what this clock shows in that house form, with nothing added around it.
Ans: {"hour": 7, "minute": 16}
